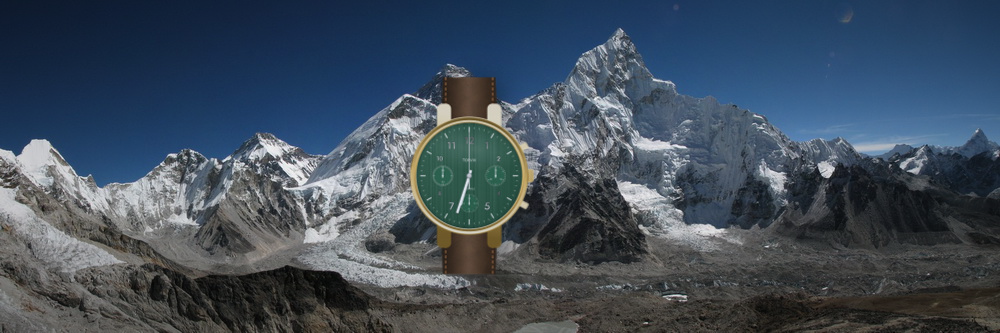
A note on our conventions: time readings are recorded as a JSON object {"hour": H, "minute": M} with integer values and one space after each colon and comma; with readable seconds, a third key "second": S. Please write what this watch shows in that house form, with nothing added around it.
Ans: {"hour": 6, "minute": 33}
